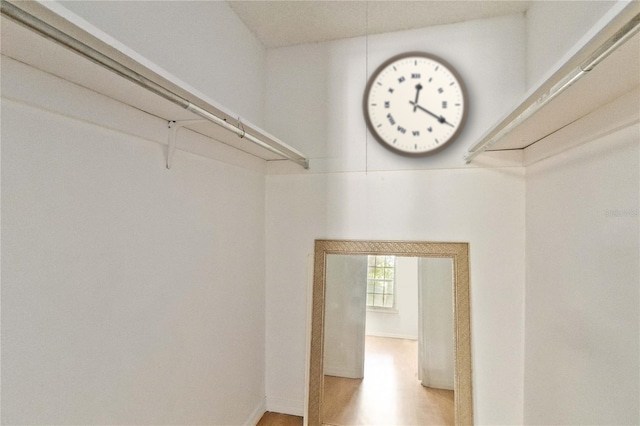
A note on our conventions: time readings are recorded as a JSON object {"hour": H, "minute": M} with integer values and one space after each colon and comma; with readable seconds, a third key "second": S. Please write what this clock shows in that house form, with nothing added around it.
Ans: {"hour": 12, "minute": 20}
